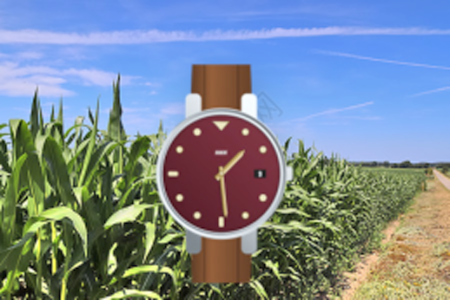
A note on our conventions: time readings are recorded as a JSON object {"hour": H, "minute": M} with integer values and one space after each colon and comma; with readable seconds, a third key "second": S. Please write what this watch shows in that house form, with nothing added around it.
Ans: {"hour": 1, "minute": 29}
